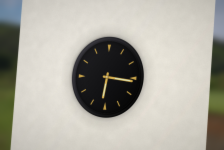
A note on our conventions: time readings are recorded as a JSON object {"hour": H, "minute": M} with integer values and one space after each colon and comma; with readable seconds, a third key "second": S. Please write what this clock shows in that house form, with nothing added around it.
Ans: {"hour": 6, "minute": 16}
